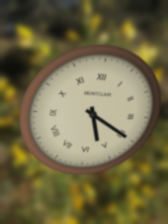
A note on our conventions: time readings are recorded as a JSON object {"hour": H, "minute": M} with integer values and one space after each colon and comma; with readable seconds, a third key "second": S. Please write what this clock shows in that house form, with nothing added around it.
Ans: {"hour": 5, "minute": 20}
